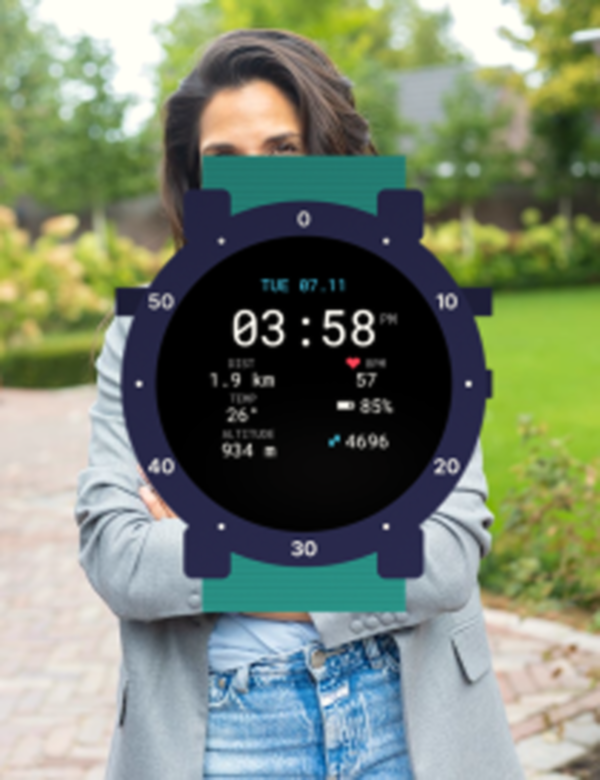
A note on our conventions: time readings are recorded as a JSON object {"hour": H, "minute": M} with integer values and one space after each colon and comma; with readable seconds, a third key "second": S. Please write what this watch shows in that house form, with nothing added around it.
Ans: {"hour": 3, "minute": 58}
